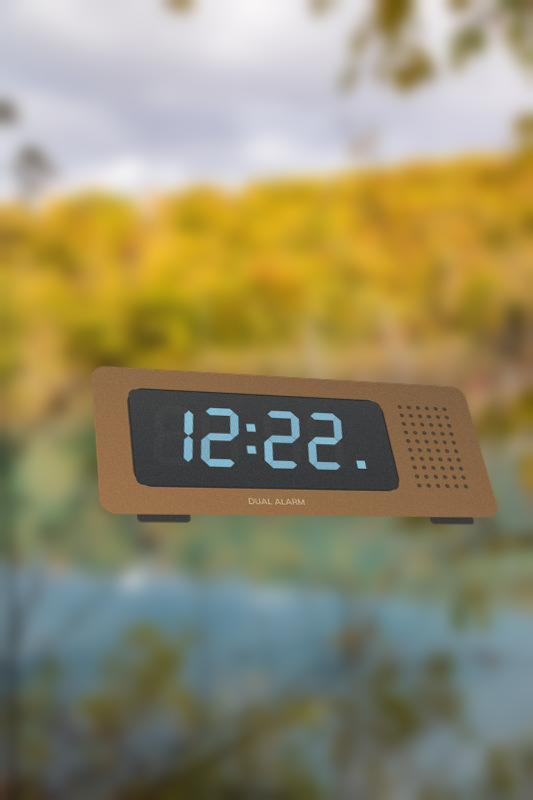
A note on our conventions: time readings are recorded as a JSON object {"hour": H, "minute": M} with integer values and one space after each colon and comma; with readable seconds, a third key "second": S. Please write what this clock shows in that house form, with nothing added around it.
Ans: {"hour": 12, "minute": 22}
